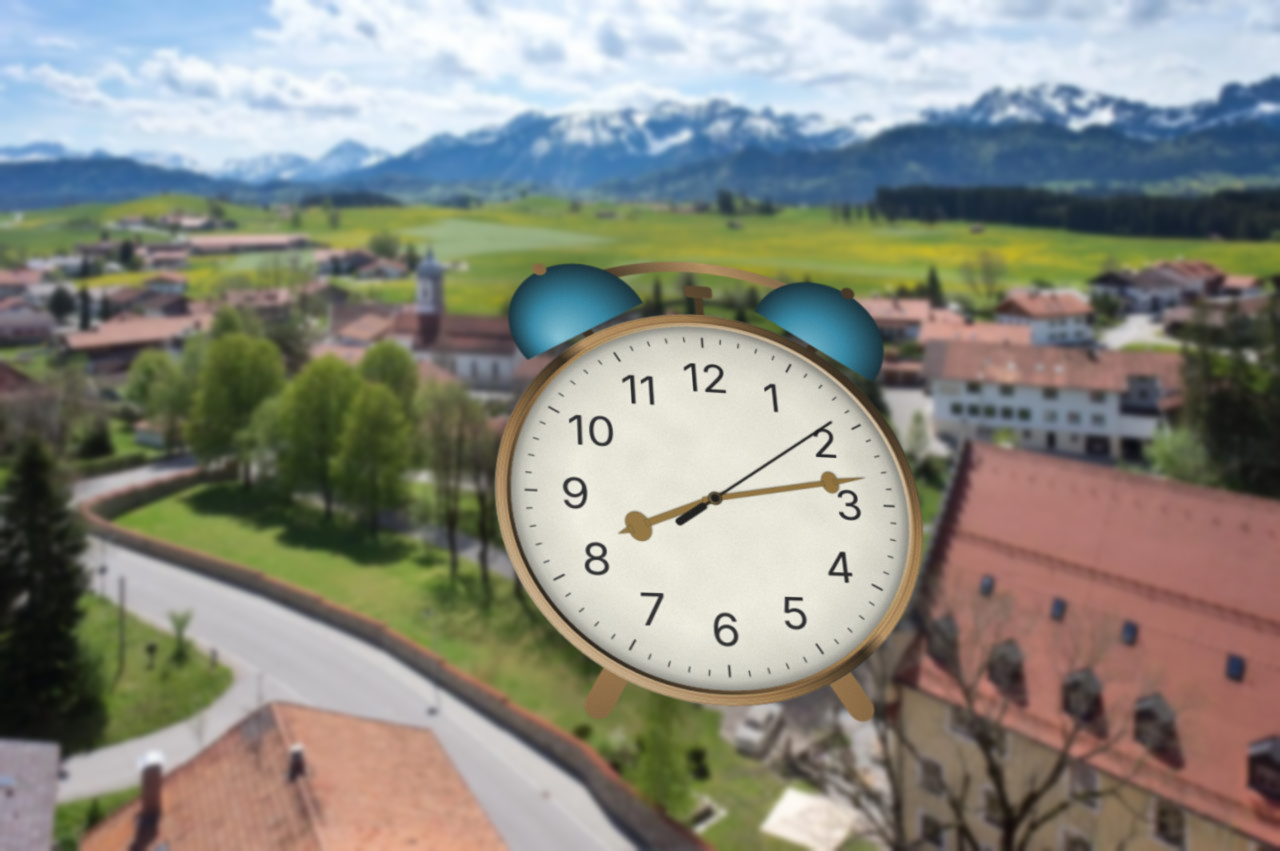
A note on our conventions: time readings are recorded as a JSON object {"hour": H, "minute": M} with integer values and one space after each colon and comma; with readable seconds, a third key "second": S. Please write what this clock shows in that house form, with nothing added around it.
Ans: {"hour": 8, "minute": 13, "second": 9}
